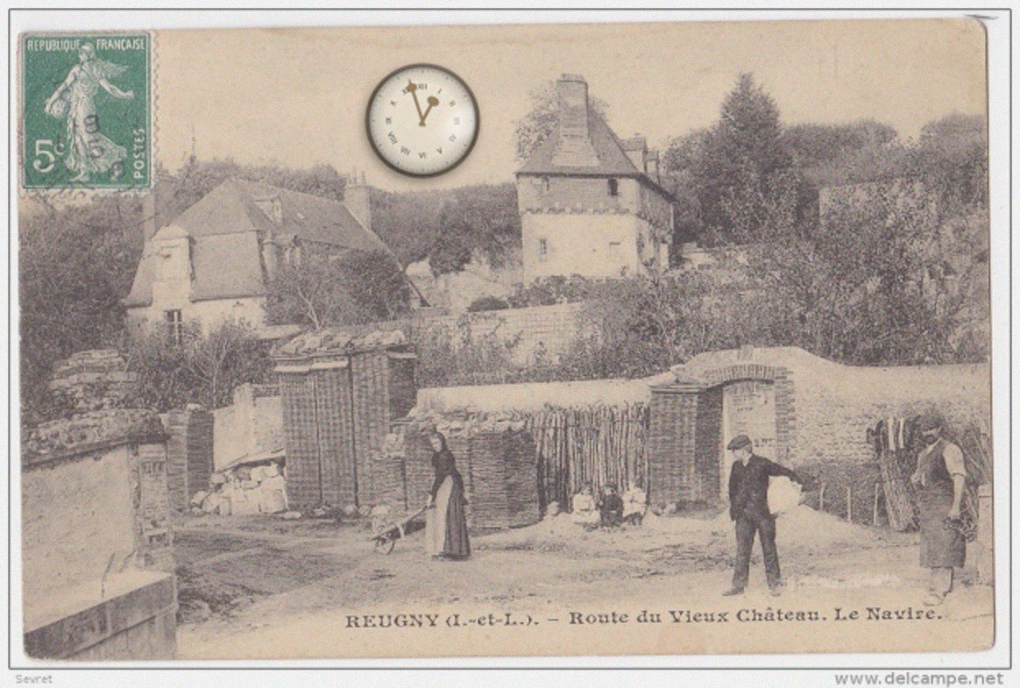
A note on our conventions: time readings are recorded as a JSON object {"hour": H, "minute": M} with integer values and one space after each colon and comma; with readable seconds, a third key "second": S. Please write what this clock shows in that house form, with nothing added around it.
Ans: {"hour": 12, "minute": 57}
